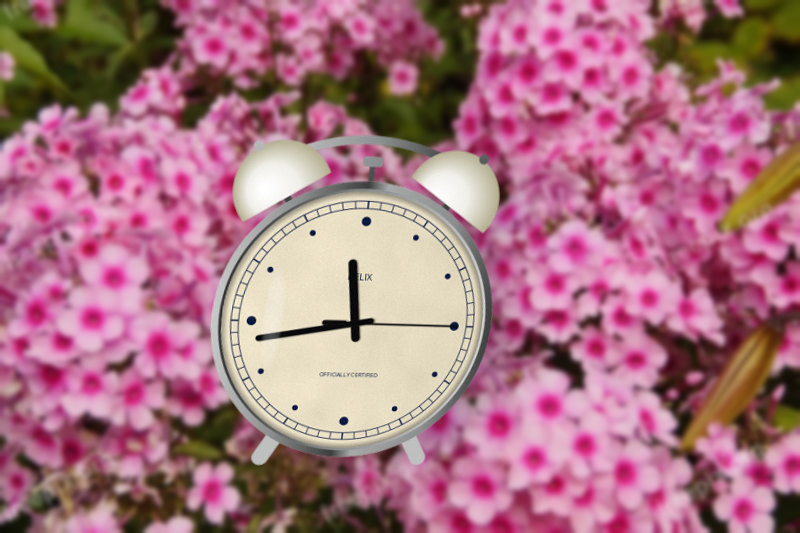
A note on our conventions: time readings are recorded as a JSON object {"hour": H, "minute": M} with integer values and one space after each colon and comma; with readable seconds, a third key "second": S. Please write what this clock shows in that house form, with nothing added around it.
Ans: {"hour": 11, "minute": 43, "second": 15}
